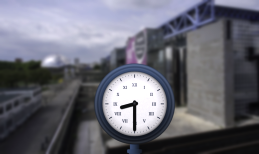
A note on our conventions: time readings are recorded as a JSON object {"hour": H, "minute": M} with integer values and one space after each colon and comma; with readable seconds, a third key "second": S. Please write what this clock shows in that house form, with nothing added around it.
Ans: {"hour": 8, "minute": 30}
